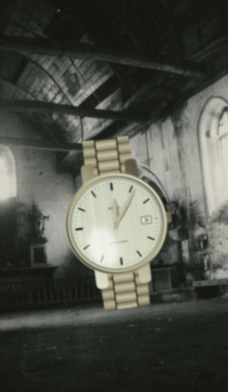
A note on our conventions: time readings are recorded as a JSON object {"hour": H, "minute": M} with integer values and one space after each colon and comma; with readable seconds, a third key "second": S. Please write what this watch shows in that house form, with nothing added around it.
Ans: {"hour": 12, "minute": 6}
